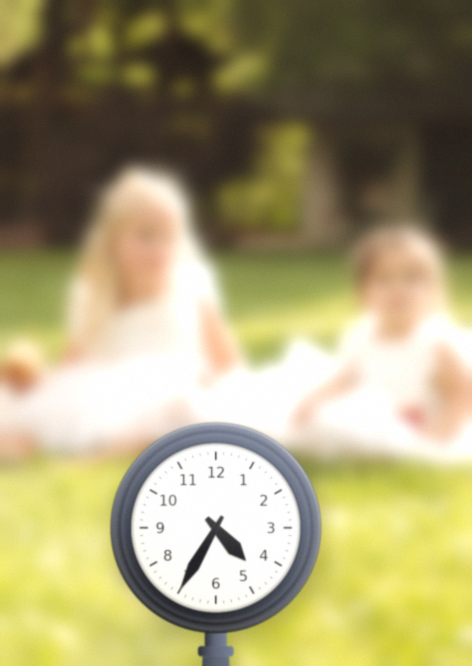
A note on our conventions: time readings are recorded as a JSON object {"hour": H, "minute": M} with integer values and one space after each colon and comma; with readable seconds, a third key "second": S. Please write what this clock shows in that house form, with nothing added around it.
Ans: {"hour": 4, "minute": 35}
